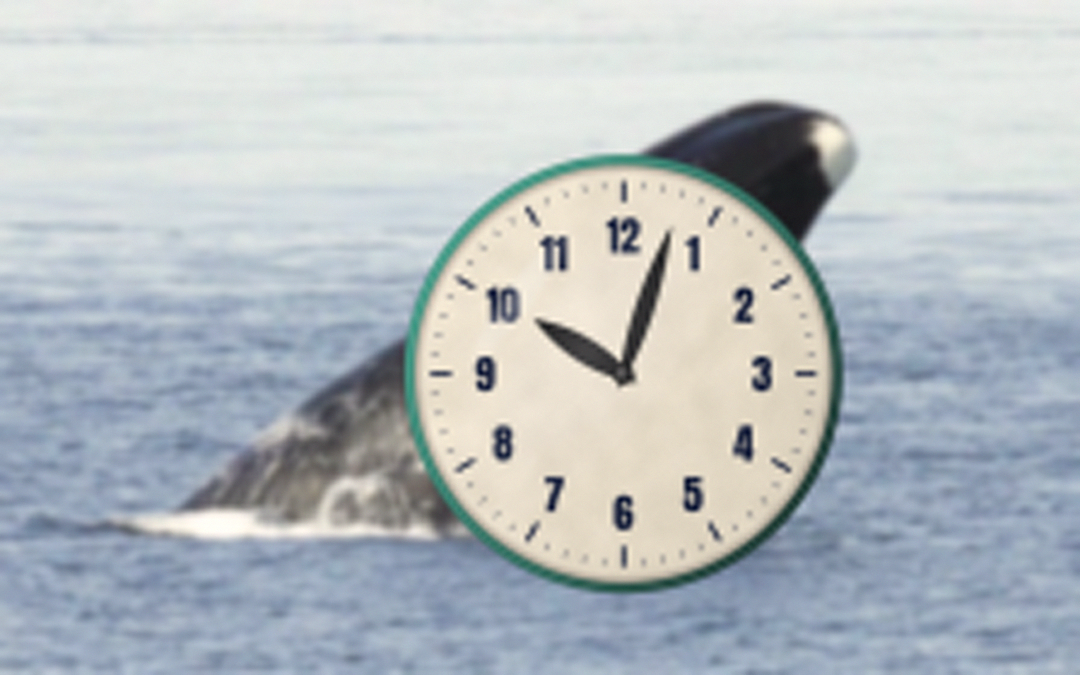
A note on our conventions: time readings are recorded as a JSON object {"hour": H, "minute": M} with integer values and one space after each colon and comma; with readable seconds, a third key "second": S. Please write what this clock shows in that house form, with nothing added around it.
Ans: {"hour": 10, "minute": 3}
